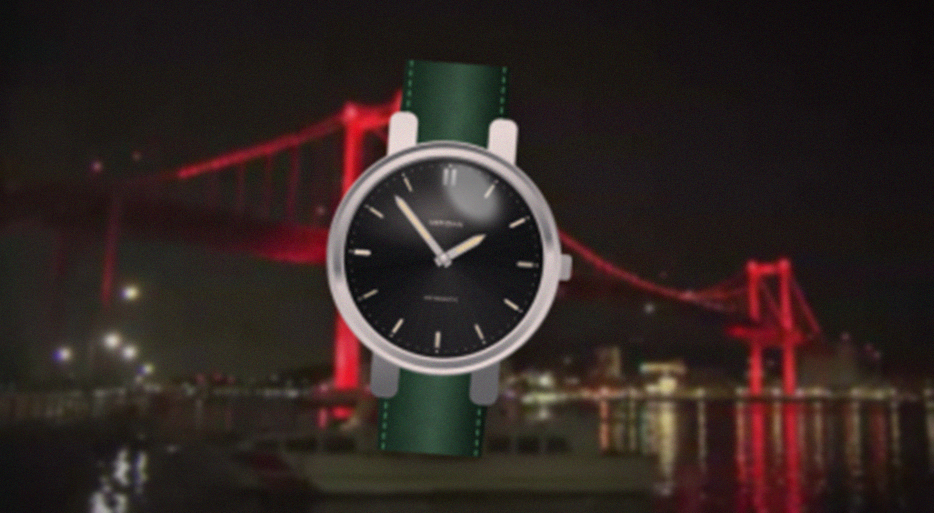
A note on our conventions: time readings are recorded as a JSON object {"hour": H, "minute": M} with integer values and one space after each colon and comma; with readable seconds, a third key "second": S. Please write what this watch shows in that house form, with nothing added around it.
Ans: {"hour": 1, "minute": 53}
